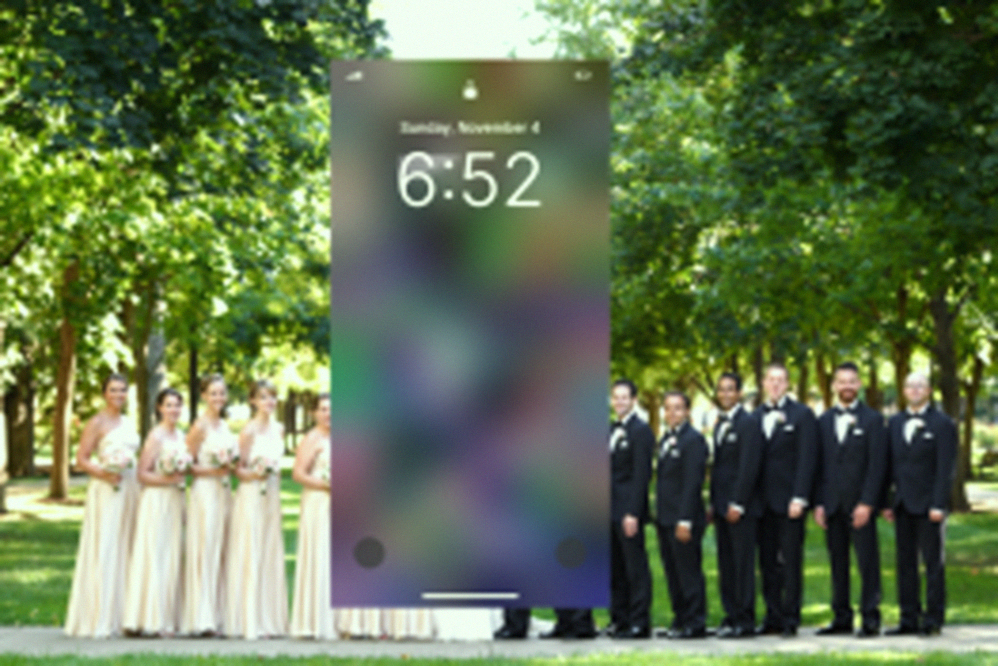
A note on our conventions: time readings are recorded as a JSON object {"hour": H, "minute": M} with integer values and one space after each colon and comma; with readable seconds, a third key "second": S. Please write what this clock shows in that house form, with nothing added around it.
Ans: {"hour": 6, "minute": 52}
